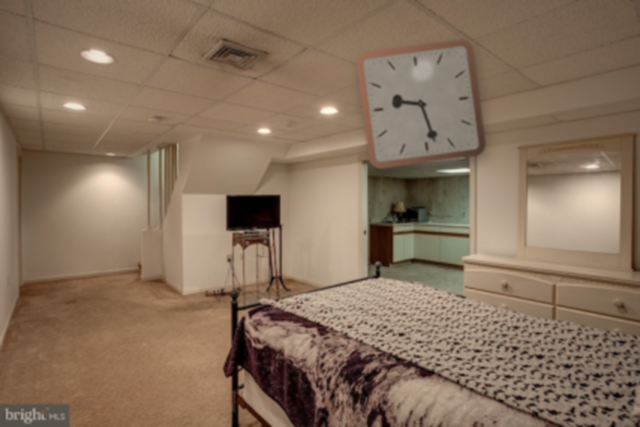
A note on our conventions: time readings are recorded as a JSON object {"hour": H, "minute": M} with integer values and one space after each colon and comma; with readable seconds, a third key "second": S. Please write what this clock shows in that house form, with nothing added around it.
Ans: {"hour": 9, "minute": 28}
